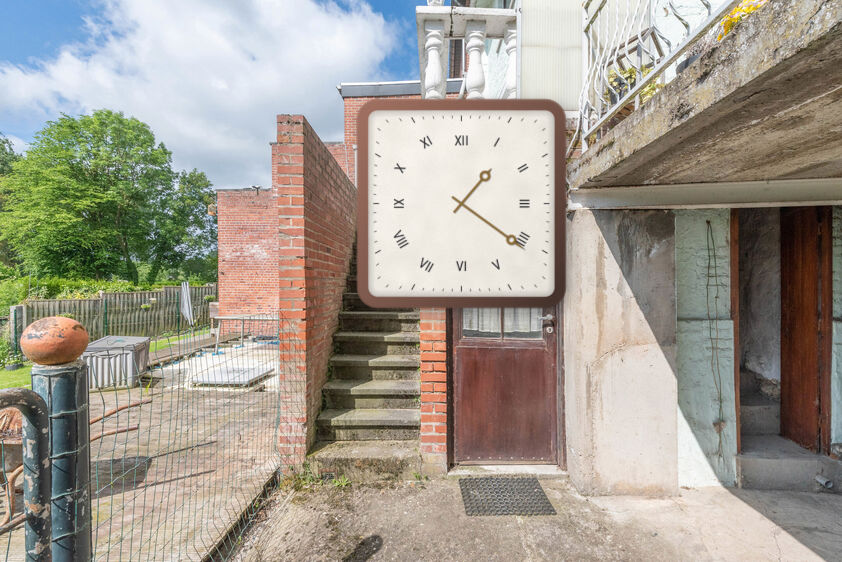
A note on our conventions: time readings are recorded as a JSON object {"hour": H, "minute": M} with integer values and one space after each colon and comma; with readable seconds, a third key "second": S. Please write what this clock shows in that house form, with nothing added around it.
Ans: {"hour": 1, "minute": 21}
